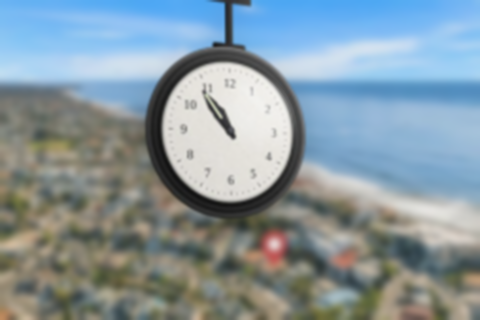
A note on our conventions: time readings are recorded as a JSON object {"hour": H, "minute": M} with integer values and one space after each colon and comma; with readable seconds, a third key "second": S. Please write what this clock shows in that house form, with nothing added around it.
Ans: {"hour": 10, "minute": 54}
